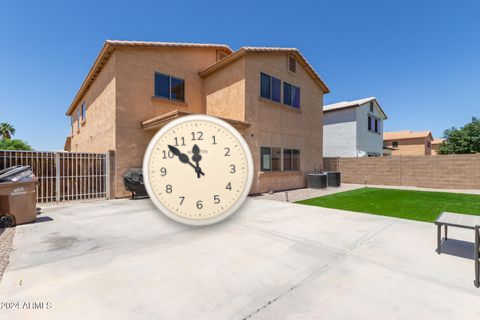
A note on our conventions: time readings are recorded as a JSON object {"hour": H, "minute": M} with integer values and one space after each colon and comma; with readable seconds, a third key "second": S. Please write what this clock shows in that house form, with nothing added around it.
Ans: {"hour": 11, "minute": 52}
